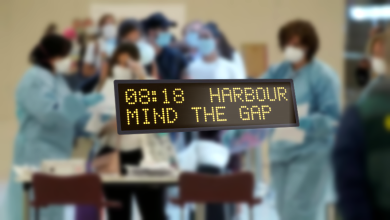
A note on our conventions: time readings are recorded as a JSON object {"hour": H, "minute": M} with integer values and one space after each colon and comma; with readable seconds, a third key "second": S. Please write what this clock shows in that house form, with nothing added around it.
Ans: {"hour": 8, "minute": 18}
